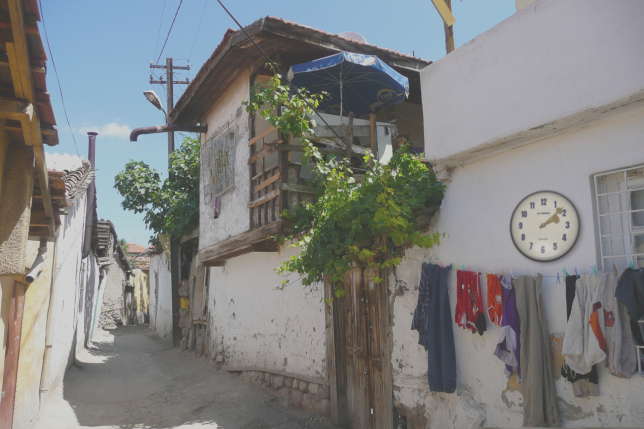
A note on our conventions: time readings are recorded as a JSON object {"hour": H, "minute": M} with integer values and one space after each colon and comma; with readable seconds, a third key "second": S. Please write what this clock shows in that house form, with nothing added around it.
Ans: {"hour": 2, "minute": 8}
